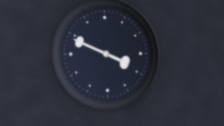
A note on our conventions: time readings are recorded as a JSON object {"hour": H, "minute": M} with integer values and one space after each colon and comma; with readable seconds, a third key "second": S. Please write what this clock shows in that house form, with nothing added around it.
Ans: {"hour": 3, "minute": 49}
